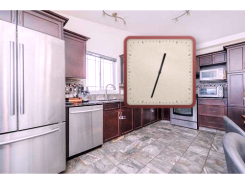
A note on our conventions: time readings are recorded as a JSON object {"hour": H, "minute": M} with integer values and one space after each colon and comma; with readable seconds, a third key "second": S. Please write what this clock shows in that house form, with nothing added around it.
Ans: {"hour": 12, "minute": 33}
